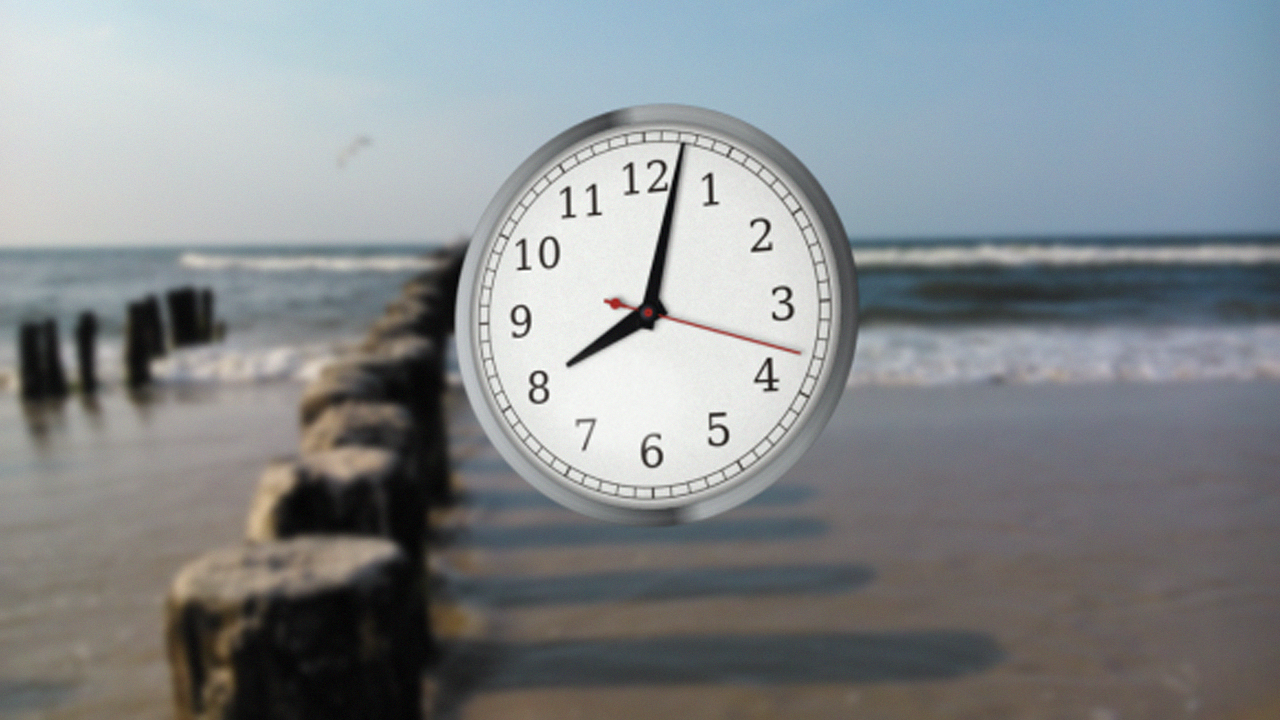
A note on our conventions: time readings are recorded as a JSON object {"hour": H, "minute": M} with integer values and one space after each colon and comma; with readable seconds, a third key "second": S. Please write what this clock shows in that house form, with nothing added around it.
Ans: {"hour": 8, "minute": 2, "second": 18}
